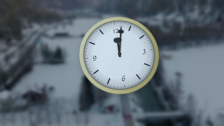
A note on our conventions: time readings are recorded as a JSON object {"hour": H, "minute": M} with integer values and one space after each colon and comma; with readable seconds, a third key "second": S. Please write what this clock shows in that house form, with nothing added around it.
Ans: {"hour": 12, "minute": 2}
